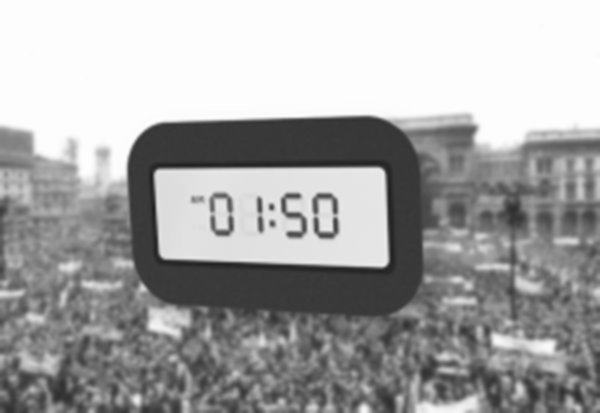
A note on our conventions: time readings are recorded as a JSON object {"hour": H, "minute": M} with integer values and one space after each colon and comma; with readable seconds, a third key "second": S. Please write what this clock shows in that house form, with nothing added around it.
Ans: {"hour": 1, "minute": 50}
